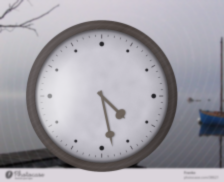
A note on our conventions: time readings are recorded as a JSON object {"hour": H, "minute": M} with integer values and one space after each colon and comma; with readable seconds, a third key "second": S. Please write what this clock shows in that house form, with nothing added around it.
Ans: {"hour": 4, "minute": 28}
